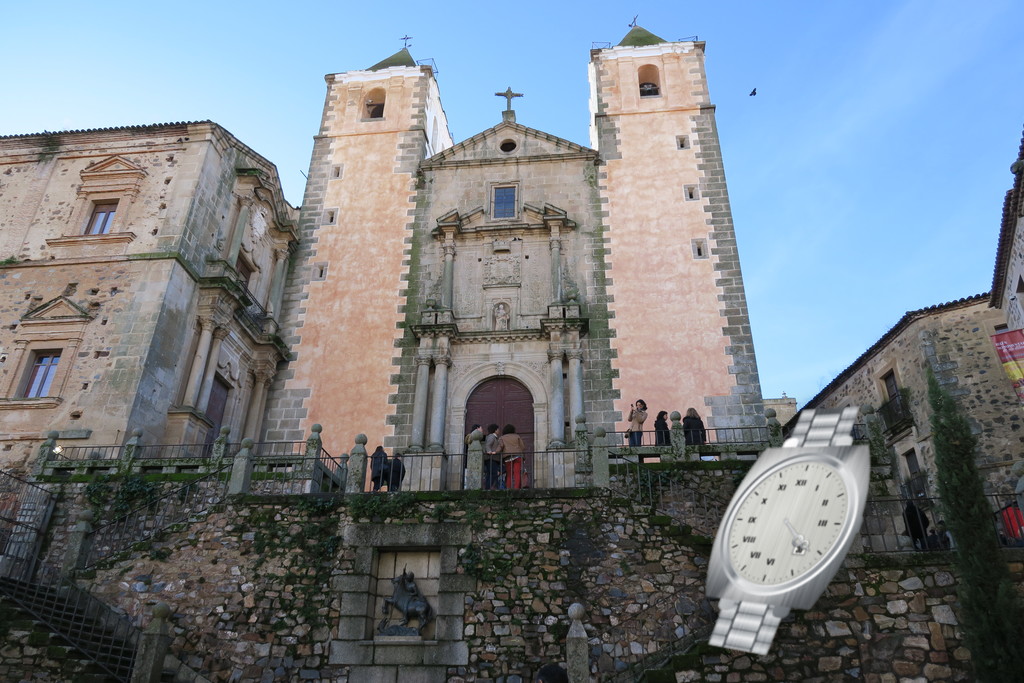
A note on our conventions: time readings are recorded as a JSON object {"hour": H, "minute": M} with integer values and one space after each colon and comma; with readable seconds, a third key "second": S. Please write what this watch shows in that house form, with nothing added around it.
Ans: {"hour": 4, "minute": 21}
